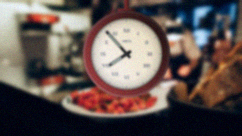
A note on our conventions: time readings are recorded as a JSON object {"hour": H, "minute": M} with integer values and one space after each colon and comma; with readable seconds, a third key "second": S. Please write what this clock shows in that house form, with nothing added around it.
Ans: {"hour": 7, "minute": 53}
